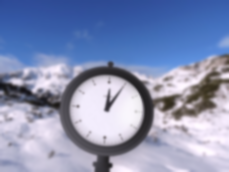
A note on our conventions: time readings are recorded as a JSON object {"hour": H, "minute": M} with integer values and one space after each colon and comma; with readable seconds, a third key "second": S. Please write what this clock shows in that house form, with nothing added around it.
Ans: {"hour": 12, "minute": 5}
